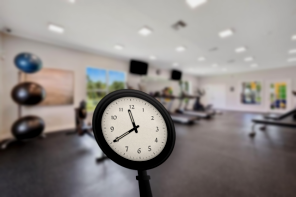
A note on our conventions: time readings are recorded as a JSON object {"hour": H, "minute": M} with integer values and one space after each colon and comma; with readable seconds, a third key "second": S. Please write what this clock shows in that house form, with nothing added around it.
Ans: {"hour": 11, "minute": 40}
